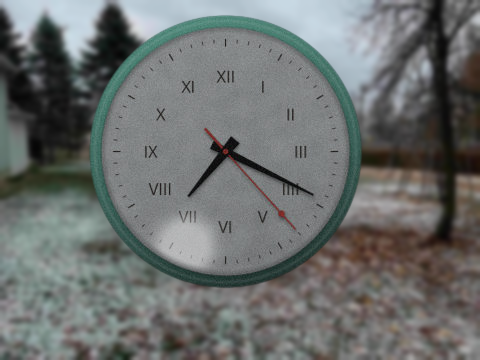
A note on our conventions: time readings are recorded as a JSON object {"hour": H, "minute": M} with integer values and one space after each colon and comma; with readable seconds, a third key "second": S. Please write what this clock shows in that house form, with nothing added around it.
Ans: {"hour": 7, "minute": 19, "second": 23}
